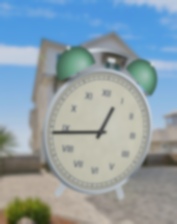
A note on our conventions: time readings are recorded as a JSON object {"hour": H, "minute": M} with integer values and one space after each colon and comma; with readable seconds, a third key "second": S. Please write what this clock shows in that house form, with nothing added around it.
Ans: {"hour": 12, "minute": 44}
